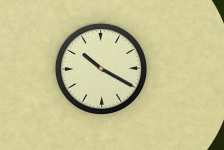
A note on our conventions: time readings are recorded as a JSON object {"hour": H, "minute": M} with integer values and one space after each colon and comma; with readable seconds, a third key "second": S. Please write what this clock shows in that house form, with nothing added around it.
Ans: {"hour": 10, "minute": 20}
